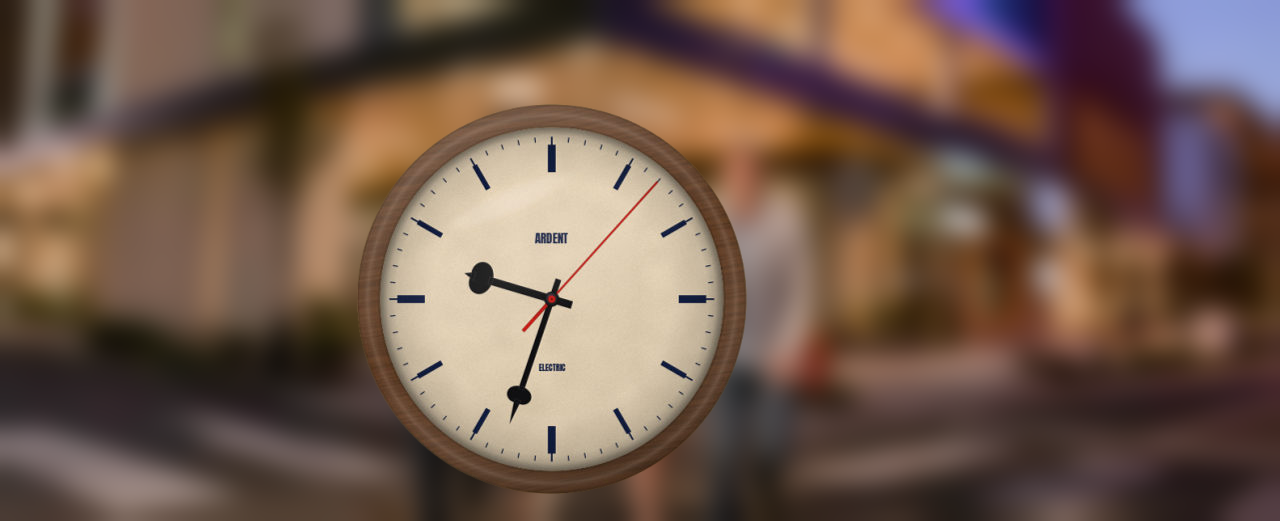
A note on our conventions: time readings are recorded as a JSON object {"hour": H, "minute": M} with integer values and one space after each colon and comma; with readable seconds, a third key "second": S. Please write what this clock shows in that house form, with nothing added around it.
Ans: {"hour": 9, "minute": 33, "second": 7}
